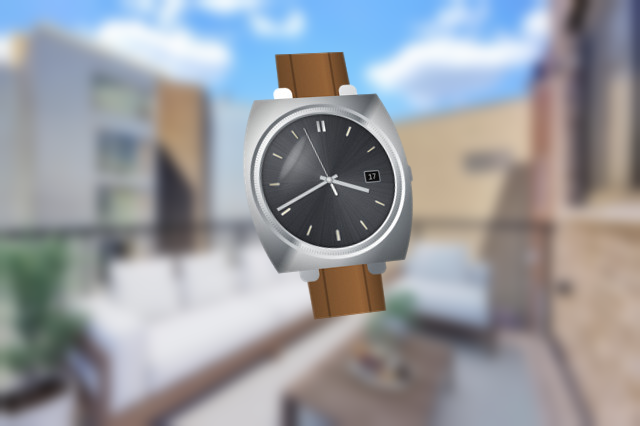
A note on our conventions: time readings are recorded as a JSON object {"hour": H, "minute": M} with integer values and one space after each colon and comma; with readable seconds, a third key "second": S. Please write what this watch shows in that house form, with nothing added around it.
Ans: {"hour": 3, "minute": 40, "second": 57}
